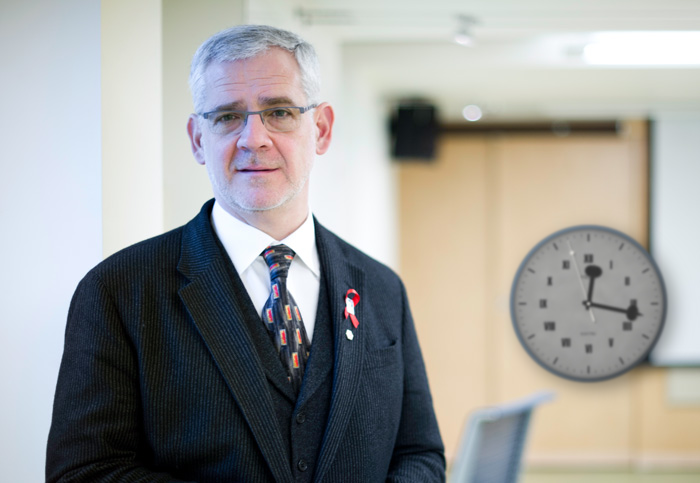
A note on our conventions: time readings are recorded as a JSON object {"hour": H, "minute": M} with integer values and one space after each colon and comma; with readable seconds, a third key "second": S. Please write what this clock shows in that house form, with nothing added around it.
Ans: {"hour": 12, "minute": 16, "second": 57}
